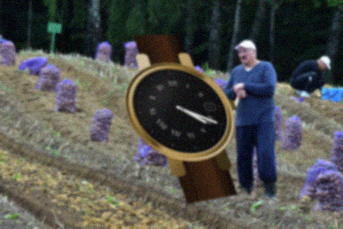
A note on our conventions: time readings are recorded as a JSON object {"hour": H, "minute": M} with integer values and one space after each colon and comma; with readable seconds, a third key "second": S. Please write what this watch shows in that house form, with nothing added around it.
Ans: {"hour": 4, "minute": 20}
